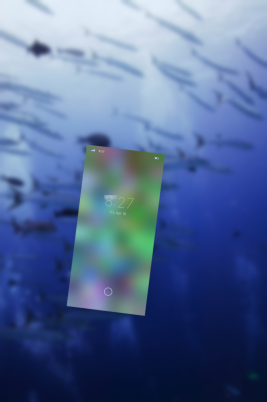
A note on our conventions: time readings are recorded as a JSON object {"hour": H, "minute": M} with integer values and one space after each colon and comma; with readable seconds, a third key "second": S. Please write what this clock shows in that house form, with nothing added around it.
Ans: {"hour": 8, "minute": 27}
